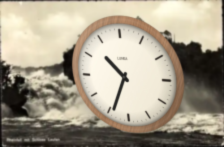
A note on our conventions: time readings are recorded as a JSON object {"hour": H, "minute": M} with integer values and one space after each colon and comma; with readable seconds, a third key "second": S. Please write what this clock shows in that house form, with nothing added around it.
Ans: {"hour": 10, "minute": 34}
